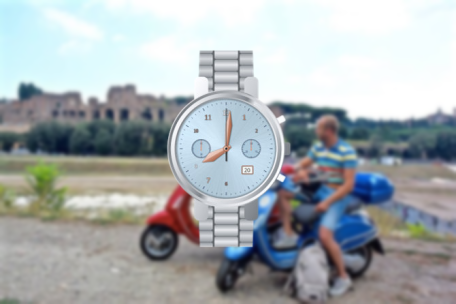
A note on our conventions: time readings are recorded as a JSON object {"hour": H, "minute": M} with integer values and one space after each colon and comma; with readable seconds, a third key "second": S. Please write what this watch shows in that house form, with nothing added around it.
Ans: {"hour": 8, "minute": 1}
